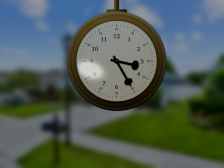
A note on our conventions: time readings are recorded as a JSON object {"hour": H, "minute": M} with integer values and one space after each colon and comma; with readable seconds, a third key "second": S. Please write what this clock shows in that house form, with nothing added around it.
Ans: {"hour": 3, "minute": 25}
